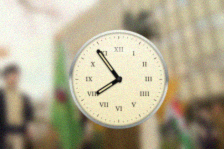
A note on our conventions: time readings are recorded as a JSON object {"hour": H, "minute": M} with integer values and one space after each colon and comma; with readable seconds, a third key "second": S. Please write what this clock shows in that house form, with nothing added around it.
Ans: {"hour": 7, "minute": 54}
